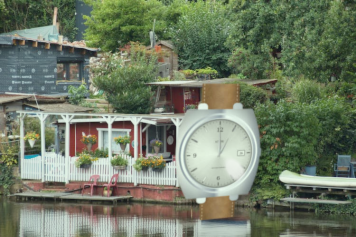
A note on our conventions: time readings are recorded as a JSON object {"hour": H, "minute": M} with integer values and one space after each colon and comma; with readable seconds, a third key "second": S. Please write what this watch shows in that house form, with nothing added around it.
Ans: {"hour": 1, "minute": 0}
